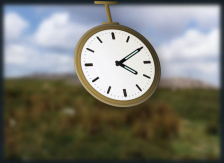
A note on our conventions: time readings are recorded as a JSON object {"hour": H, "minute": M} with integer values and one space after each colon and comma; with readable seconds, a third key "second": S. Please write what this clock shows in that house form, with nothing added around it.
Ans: {"hour": 4, "minute": 10}
